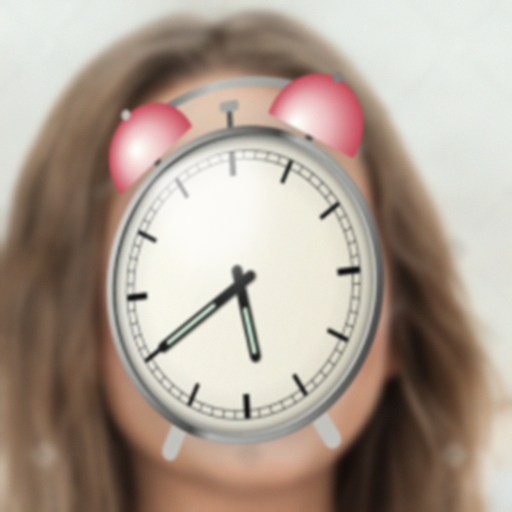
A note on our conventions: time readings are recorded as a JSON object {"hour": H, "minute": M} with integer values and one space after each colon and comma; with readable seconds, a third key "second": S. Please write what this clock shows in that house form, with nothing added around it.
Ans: {"hour": 5, "minute": 40}
